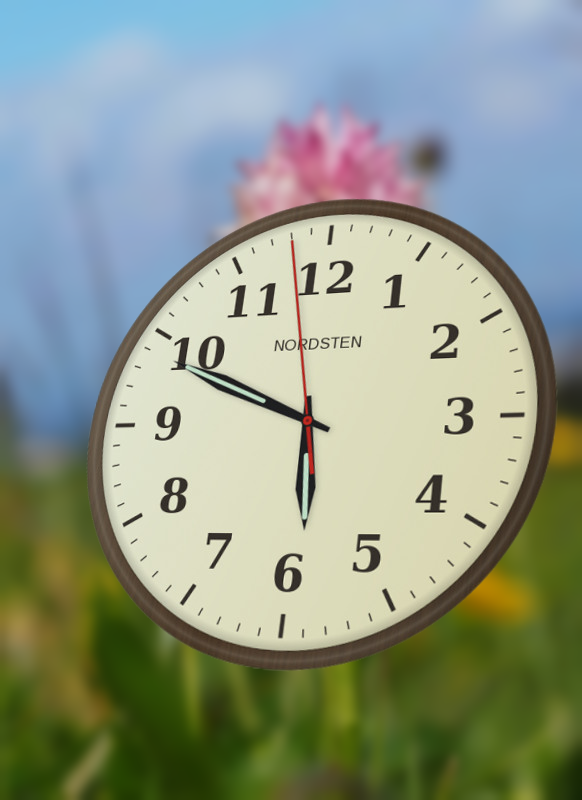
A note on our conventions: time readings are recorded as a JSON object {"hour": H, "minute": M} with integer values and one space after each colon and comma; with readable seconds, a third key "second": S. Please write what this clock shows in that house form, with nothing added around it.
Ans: {"hour": 5, "minute": 48, "second": 58}
